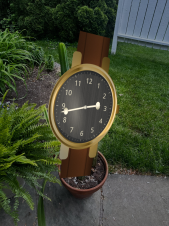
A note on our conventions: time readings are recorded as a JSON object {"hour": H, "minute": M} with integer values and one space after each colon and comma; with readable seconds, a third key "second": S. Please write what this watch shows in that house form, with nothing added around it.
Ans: {"hour": 2, "minute": 43}
